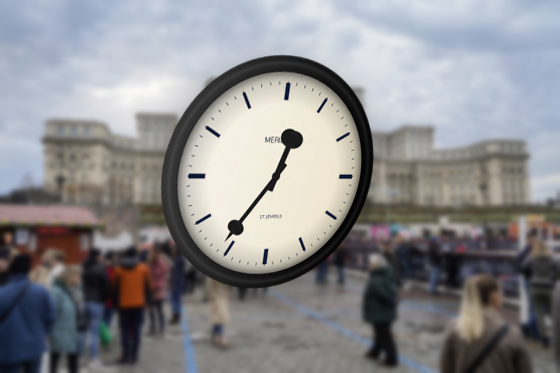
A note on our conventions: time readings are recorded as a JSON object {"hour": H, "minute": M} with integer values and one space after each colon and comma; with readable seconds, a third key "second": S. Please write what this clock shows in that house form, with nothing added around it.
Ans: {"hour": 12, "minute": 36}
